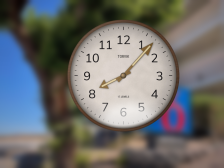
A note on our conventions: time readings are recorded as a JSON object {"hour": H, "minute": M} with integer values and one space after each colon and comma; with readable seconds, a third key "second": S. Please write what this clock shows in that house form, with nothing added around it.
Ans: {"hour": 8, "minute": 7}
